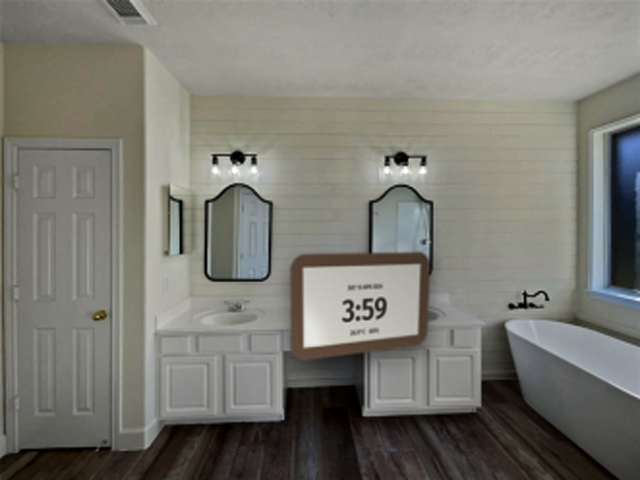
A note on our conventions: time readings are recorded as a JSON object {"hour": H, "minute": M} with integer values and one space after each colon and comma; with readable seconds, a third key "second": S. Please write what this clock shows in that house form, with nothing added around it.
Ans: {"hour": 3, "minute": 59}
